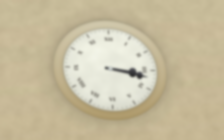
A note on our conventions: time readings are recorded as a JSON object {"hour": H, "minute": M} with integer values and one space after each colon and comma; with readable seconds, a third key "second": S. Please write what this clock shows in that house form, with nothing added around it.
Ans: {"hour": 3, "minute": 17}
